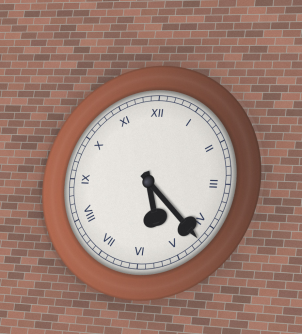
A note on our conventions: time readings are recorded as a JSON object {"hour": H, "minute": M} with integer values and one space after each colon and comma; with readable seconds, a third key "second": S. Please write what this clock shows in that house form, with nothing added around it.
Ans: {"hour": 5, "minute": 22}
